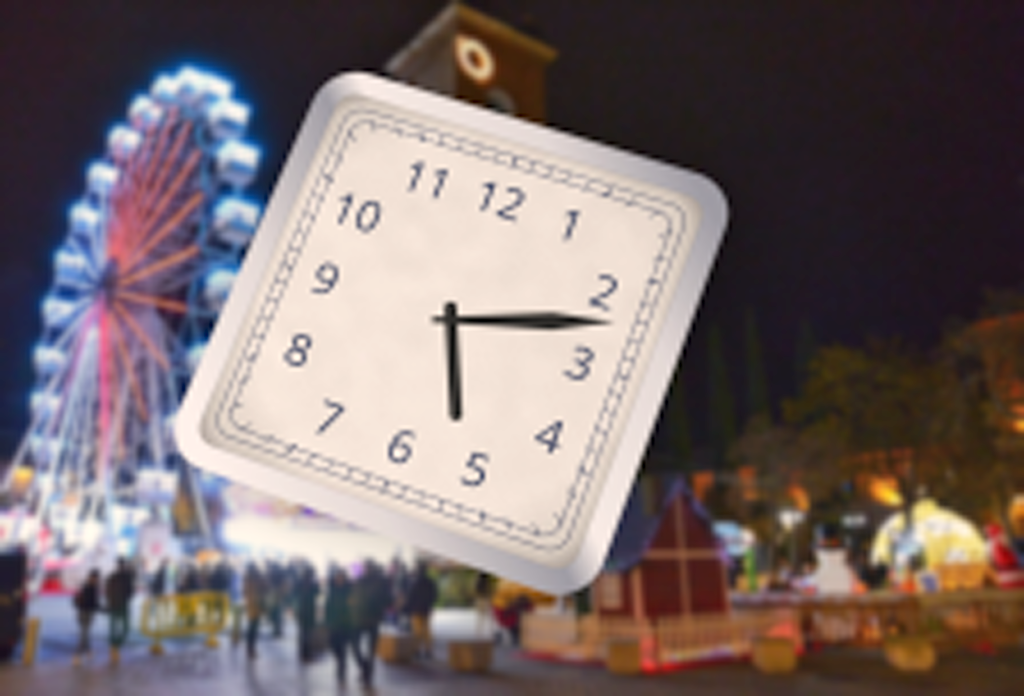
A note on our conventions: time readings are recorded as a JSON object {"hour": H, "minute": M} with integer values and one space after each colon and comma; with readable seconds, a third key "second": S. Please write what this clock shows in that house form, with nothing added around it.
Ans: {"hour": 5, "minute": 12}
